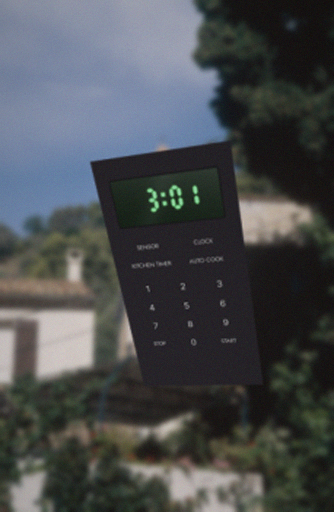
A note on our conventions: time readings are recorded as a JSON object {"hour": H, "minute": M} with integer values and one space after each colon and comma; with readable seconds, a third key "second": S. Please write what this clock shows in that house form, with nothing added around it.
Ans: {"hour": 3, "minute": 1}
